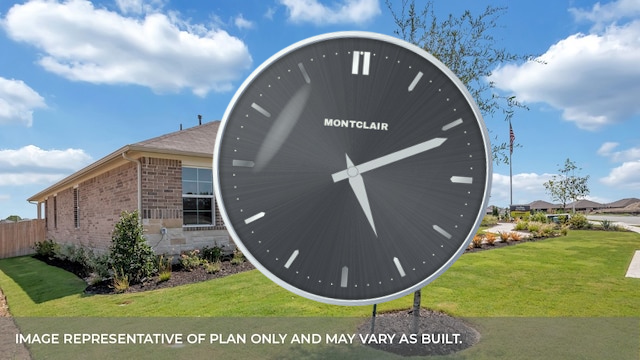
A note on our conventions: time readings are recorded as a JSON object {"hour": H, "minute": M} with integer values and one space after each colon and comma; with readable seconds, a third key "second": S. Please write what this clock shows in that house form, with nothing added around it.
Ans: {"hour": 5, "minute": 11}
